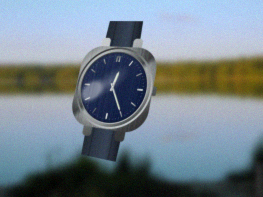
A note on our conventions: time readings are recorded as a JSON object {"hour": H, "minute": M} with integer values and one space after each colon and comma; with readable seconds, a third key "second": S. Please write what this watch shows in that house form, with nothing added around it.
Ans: {"hour": 12, "minute": 25}
